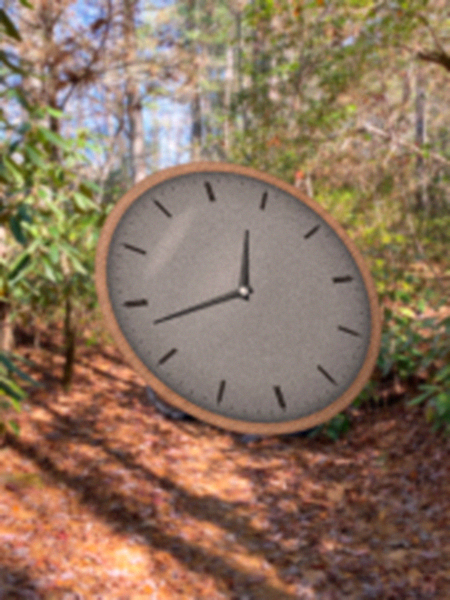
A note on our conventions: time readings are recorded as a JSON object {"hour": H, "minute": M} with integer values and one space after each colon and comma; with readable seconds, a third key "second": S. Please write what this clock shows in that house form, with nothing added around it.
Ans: {"hour": 12, "minute": 43}
